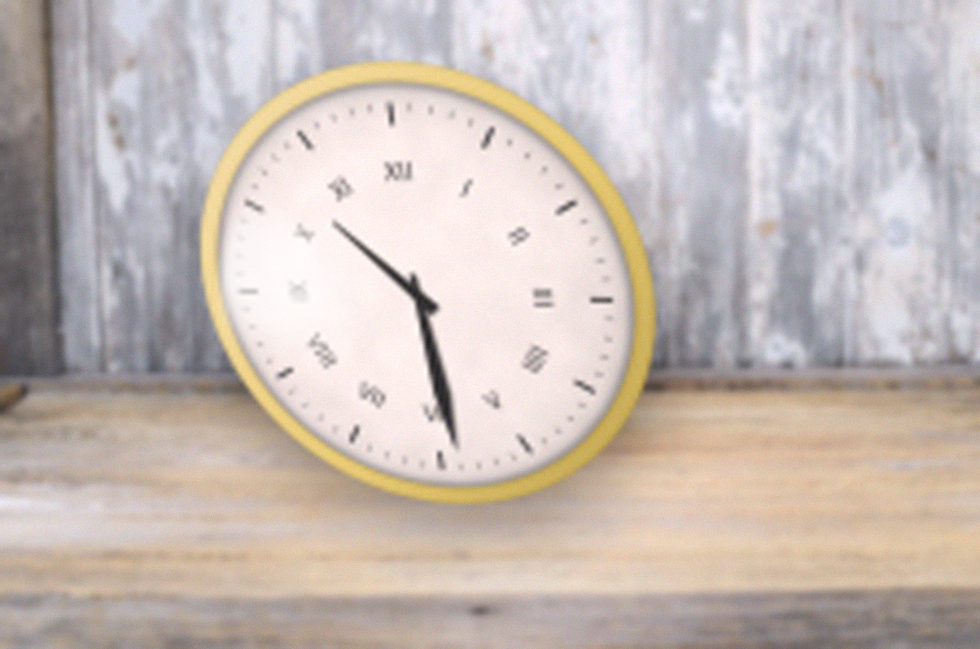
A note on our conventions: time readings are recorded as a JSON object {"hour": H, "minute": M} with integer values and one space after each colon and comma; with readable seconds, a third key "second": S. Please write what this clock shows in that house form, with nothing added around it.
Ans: {"hour": 10, "minute": 29}
